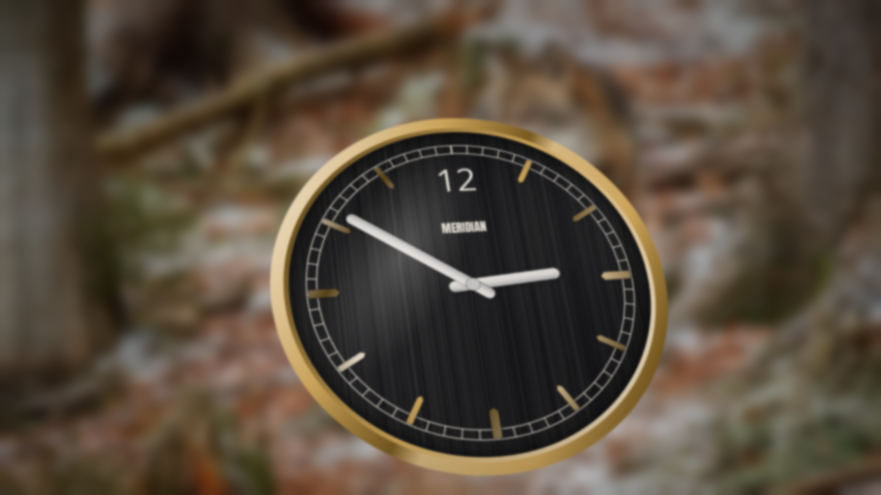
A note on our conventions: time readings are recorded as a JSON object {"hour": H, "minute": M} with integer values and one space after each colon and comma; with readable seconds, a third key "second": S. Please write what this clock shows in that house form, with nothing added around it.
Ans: {"hour": 2, "minute": 51}
